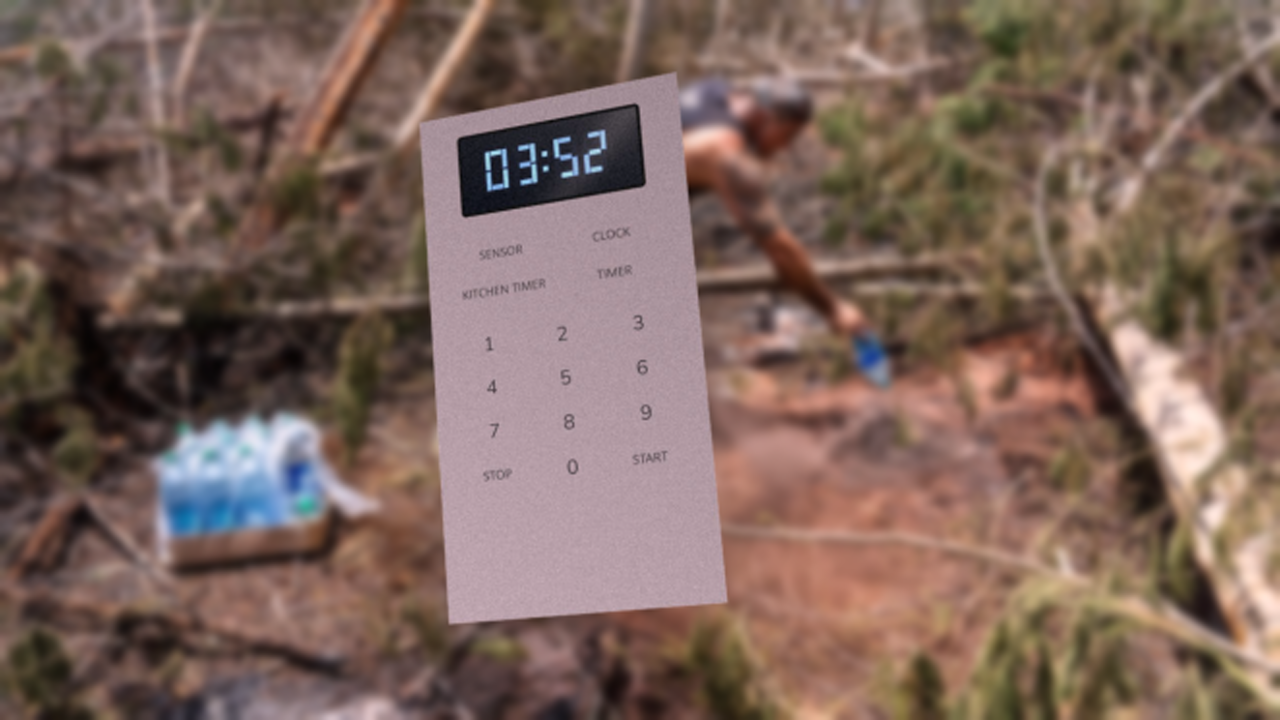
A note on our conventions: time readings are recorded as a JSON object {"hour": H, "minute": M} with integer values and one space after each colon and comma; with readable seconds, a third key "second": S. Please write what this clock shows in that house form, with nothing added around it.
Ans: {"hour": 3, "minute": 52}
